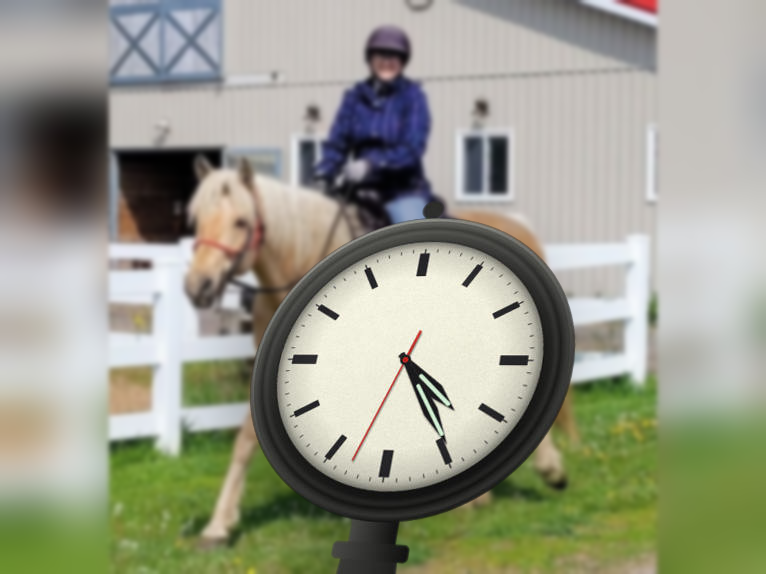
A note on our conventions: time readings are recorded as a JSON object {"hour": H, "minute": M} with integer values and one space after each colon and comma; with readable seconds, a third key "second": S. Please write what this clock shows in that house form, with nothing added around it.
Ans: {"hour": 4, "minute": 24, "second": 33}
